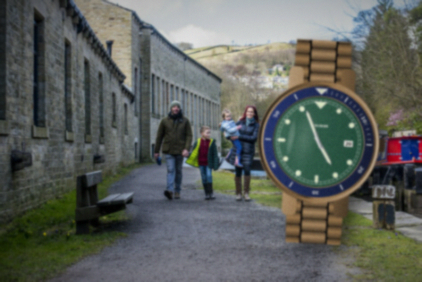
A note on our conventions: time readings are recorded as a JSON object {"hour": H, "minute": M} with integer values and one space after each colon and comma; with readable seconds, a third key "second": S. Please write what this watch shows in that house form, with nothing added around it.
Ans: {"hour": 4, "minute": 56}
